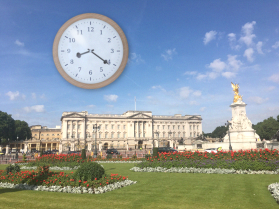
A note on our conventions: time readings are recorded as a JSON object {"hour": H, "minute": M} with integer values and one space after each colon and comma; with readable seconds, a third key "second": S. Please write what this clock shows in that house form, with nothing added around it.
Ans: {"hour": 8, "minute": 21}
